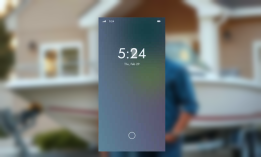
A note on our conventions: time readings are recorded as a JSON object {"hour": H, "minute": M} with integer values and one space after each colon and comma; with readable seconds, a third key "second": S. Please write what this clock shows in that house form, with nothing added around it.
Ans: {"hour": 5, "minute": 24}
